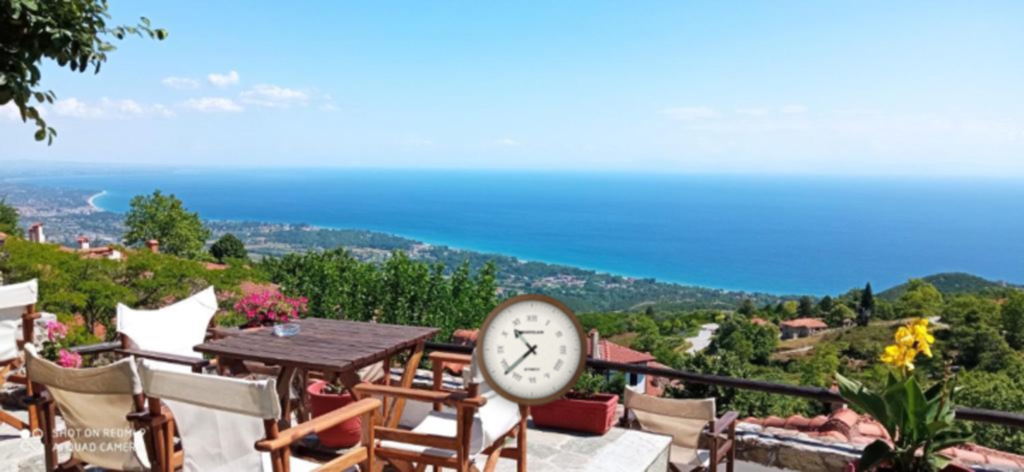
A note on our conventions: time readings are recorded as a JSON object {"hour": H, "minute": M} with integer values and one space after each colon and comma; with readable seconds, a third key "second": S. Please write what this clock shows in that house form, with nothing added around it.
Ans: {"hour": 10, "minute": 38}
